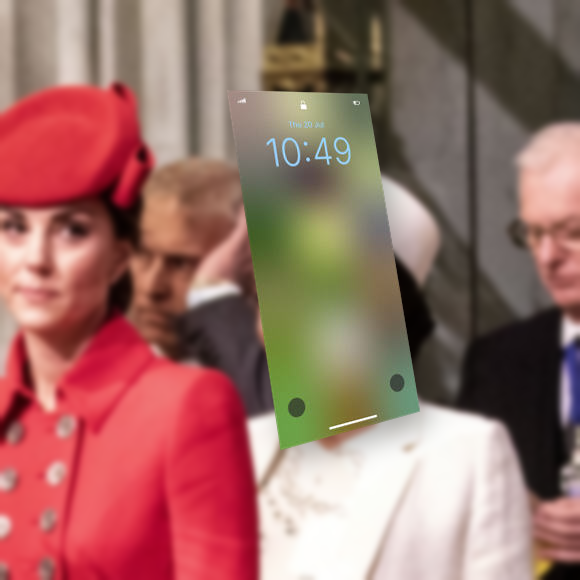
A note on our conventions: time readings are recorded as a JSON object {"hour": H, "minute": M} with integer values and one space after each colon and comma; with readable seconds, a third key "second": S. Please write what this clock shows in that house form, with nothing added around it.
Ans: {"hour": 10, "minute": 49}
